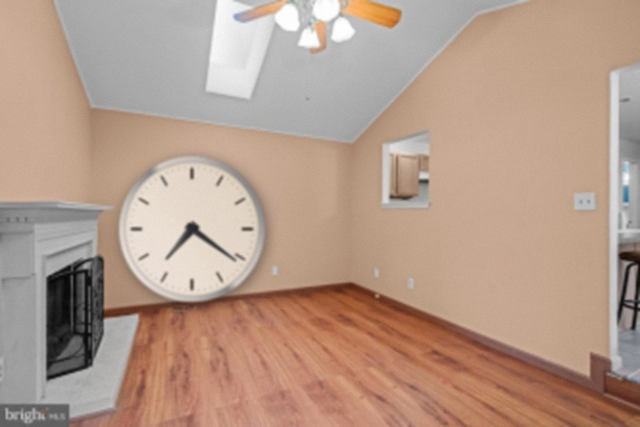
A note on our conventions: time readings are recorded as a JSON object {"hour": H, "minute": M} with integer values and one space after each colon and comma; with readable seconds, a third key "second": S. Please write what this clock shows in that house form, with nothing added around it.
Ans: {"hour": 7, "minute": 21}
